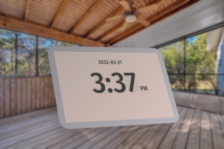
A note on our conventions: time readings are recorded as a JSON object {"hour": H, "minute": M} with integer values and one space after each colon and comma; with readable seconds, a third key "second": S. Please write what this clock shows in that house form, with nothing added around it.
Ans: {"hour": 3, "minute": 37}
